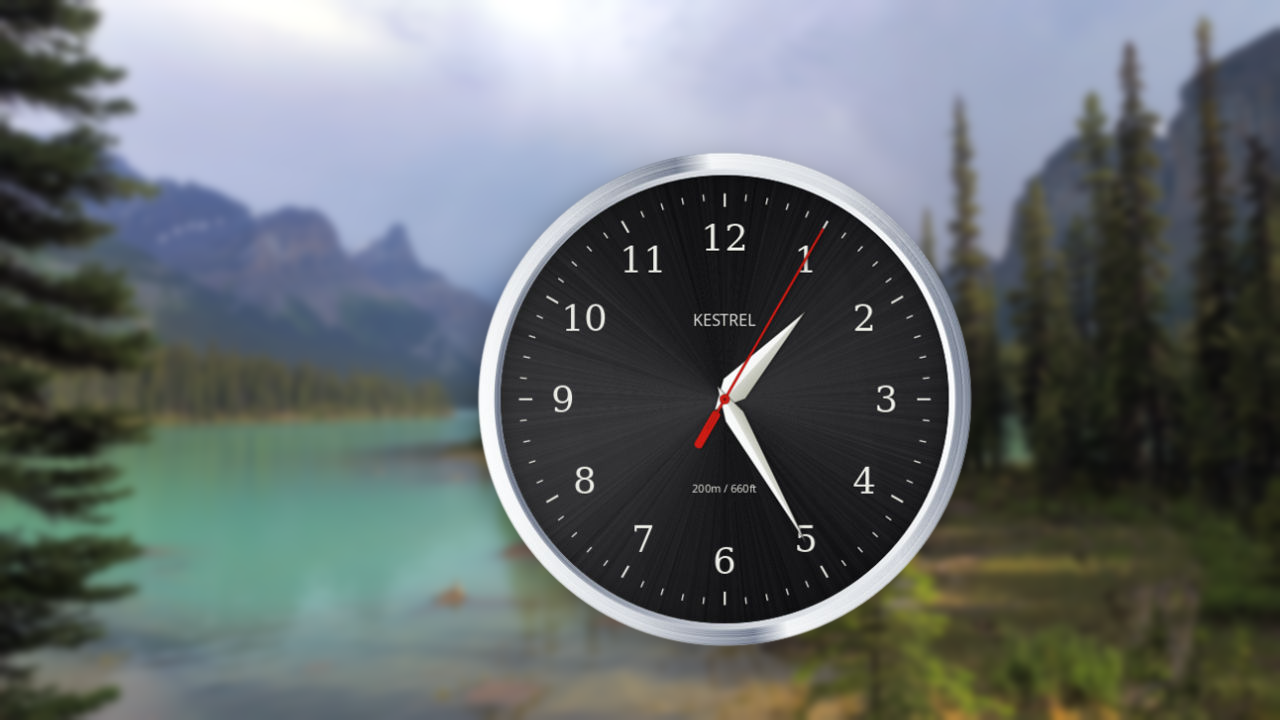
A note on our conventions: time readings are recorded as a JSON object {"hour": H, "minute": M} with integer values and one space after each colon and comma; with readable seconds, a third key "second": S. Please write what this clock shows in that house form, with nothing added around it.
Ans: {"hour": 1, "minute": 25, "second": 5}
